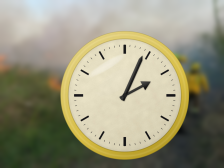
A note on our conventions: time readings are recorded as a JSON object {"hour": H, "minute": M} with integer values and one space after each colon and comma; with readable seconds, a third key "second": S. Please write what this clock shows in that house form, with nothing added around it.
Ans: {"hour": 2, "minute": 4}
